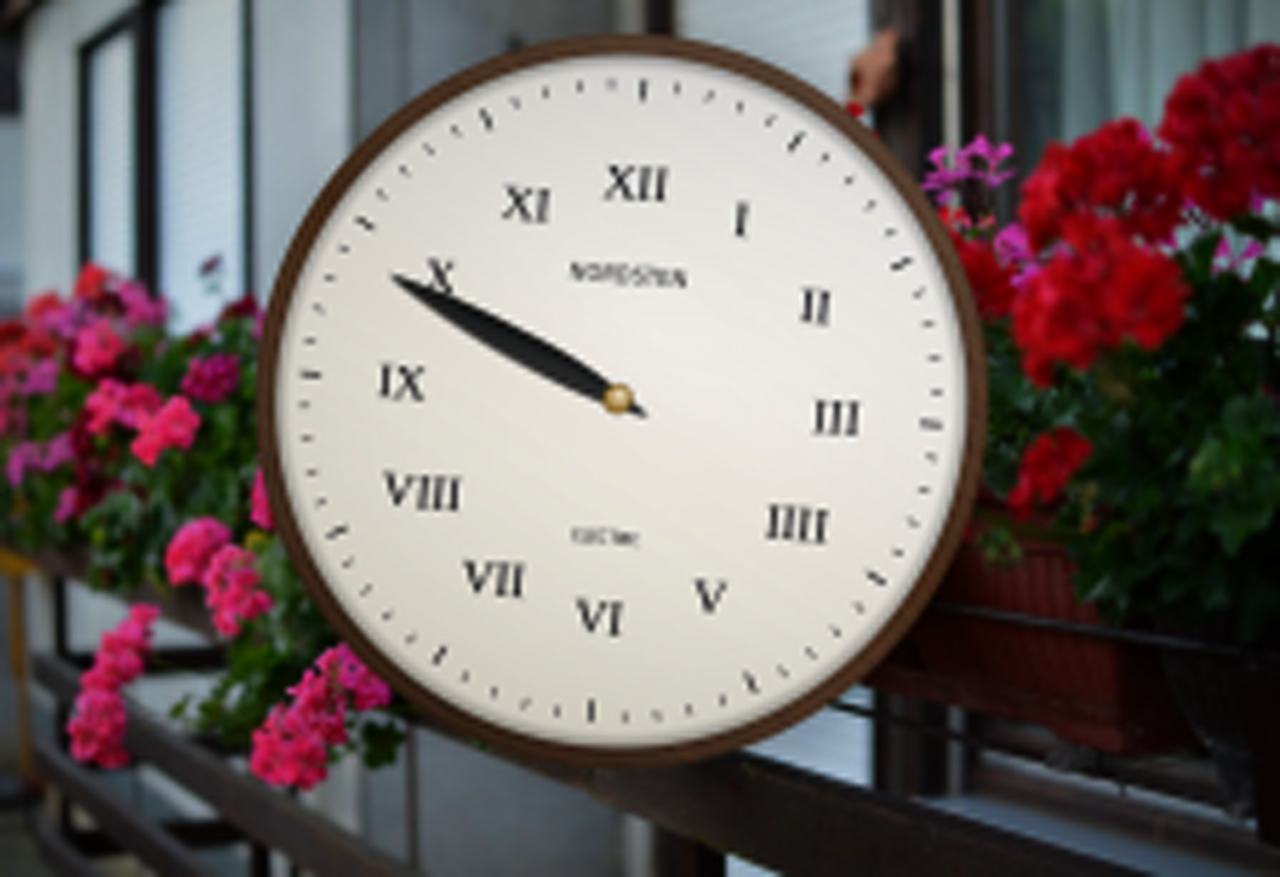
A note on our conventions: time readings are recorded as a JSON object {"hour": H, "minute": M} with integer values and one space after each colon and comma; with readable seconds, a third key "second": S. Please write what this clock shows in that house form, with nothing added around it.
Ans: {"hour": 9, "minute": 49}
